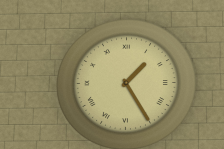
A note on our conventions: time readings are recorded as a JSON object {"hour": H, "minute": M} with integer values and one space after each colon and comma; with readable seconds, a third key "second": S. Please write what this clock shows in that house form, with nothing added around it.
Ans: {"hour": 1, "minute": 25}
